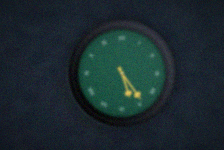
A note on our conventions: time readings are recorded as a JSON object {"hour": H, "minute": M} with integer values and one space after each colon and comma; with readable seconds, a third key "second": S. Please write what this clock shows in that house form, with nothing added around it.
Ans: {"hour": 5, "minute": 24}
